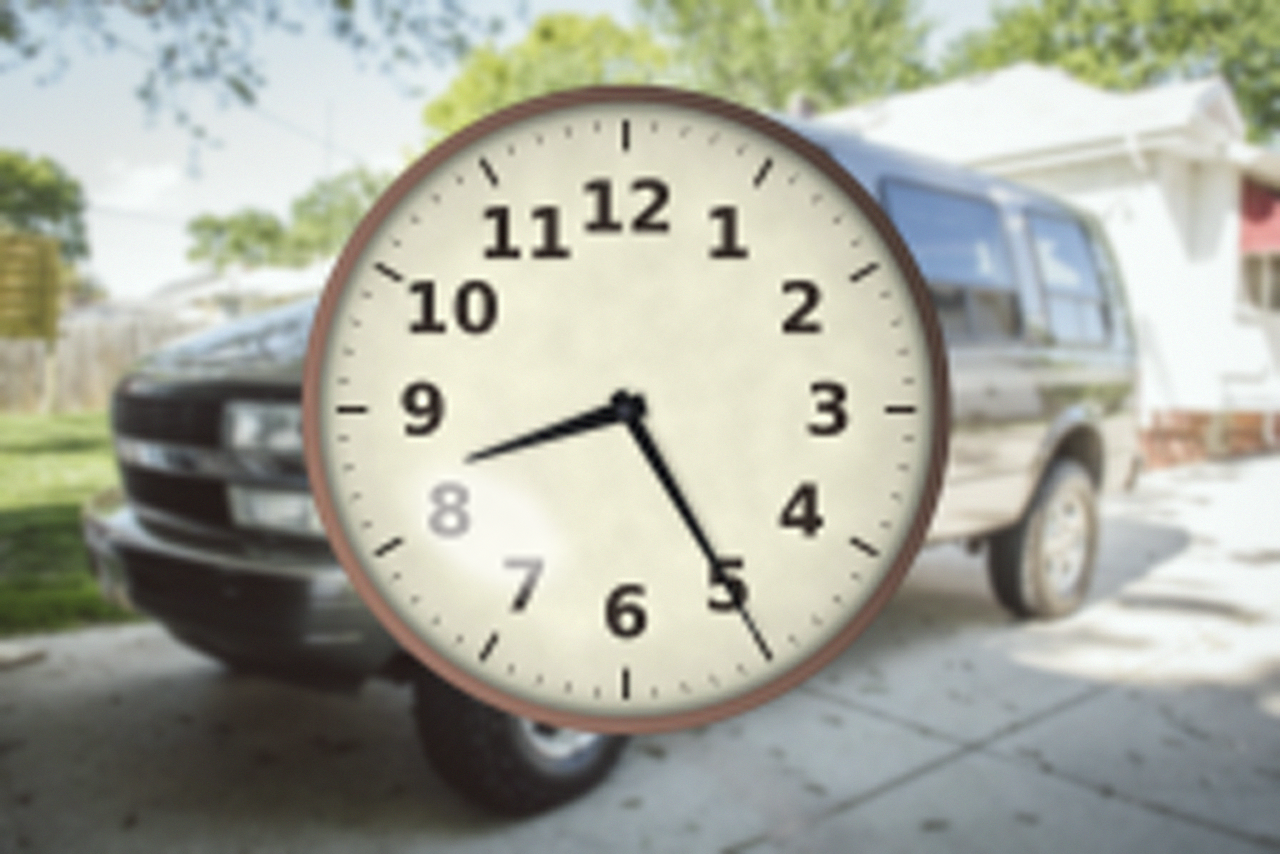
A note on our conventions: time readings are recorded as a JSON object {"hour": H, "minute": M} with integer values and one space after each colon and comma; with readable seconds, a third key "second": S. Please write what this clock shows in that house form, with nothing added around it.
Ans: {"hour": 8, "minute": 25}
